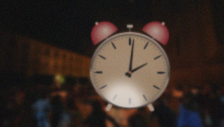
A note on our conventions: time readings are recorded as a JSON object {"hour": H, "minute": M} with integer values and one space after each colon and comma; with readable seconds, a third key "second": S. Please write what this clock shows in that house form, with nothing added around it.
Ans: {"hour": 2, "minute": 1}
